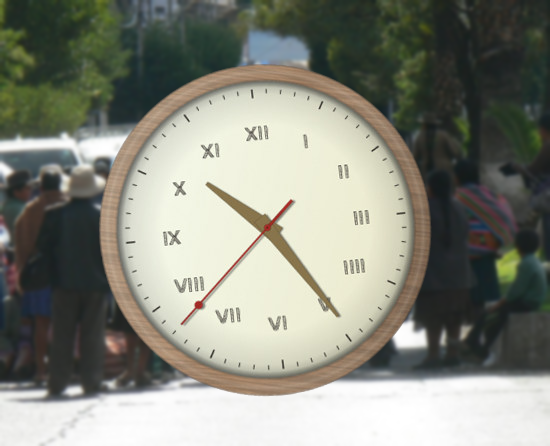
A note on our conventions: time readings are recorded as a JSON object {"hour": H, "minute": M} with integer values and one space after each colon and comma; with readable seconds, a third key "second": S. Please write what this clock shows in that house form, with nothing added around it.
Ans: {"hour": 10, "minute": 24, "second": 38}
